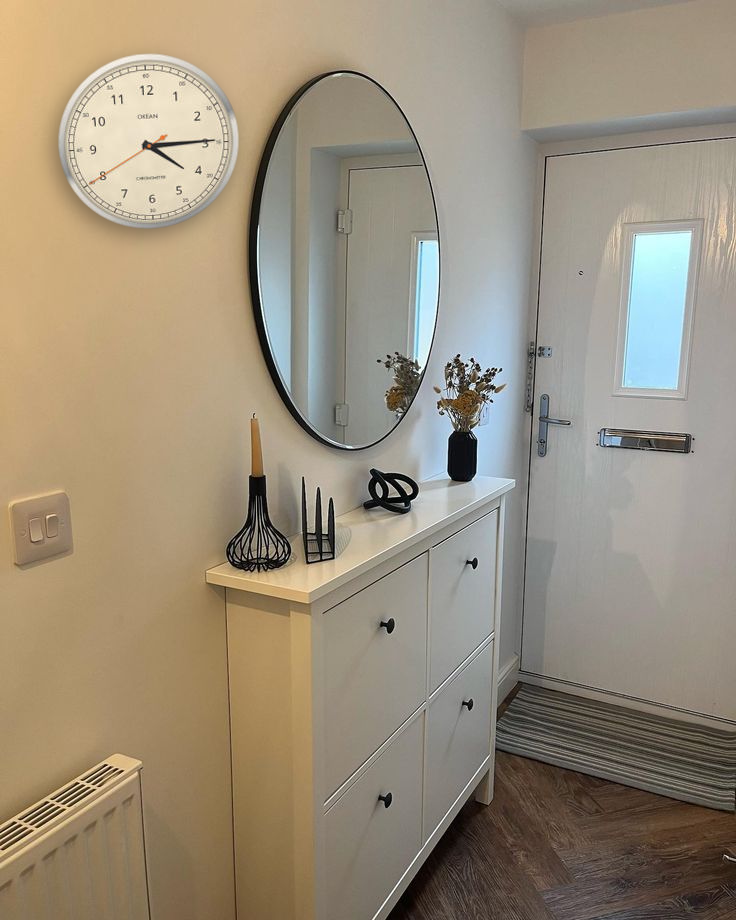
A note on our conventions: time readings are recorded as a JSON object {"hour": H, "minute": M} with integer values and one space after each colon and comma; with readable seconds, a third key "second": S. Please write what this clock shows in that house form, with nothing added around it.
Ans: {"hour": 4, "minute": 14, "second": 40}
